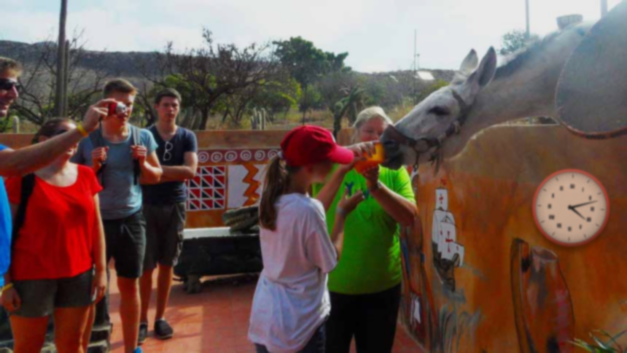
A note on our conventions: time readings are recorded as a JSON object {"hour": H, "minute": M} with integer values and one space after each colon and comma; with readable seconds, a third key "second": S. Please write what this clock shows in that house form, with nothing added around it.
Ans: {"hour": 4, "minute": 12}
